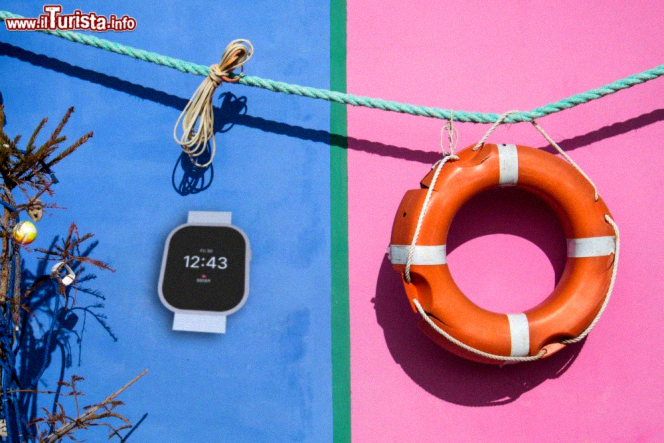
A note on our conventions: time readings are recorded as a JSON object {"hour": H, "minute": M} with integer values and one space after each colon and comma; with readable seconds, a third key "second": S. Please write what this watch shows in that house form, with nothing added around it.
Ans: {"hour": 12, "minute": 43}
